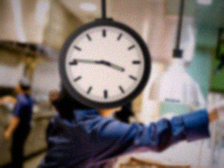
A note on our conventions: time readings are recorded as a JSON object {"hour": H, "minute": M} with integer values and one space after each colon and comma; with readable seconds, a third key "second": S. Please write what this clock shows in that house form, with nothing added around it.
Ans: {"hour": 3, "minute": 46}
